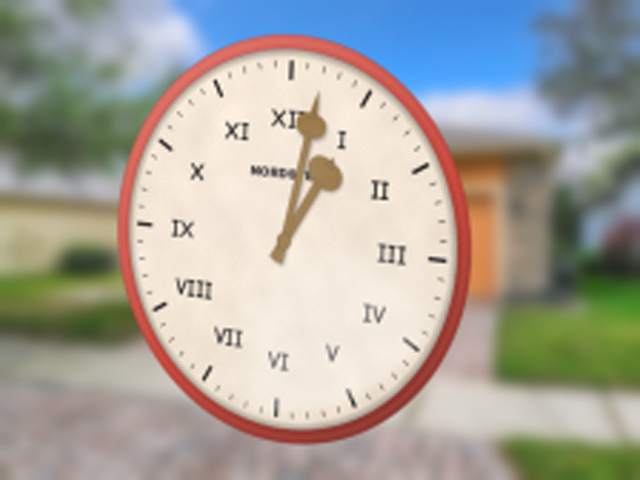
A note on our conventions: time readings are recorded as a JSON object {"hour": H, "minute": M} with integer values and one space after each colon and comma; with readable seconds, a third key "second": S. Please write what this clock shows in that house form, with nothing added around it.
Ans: {"hour": 1, "minute": 2}
